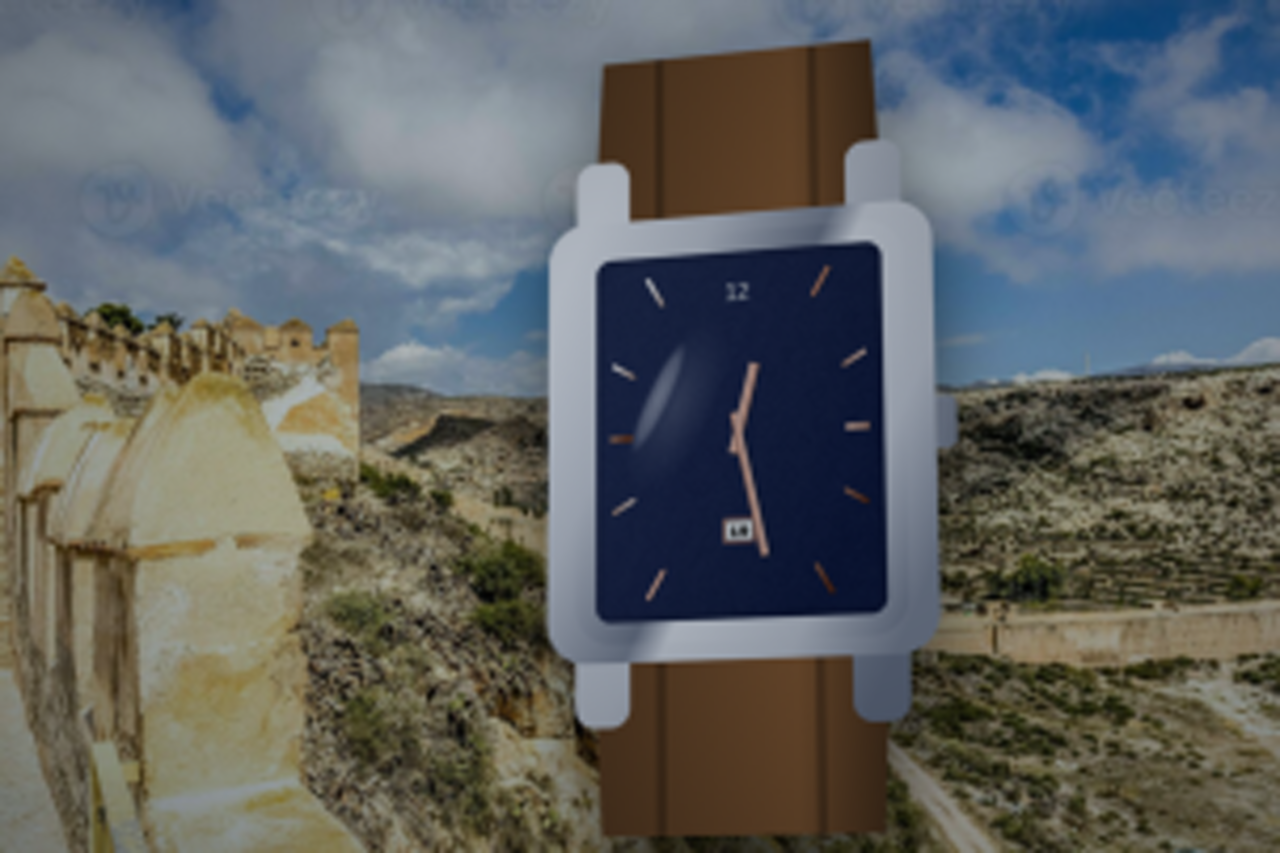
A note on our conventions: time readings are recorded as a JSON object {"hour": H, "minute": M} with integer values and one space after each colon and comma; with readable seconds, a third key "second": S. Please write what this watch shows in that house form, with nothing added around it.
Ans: {"hour": 12, "minute": 28}
